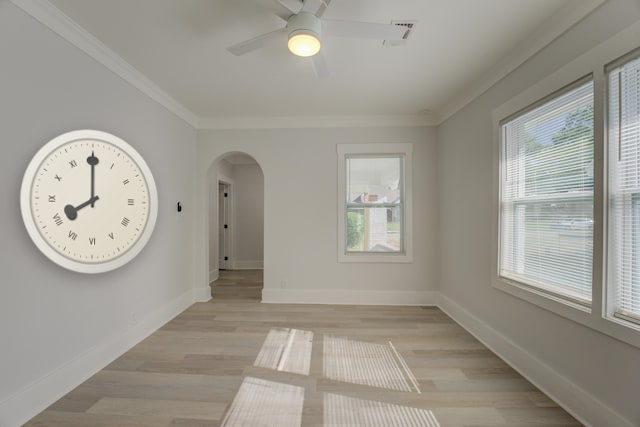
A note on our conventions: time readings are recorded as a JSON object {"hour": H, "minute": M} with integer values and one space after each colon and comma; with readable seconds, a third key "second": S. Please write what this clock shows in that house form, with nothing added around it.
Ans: {"hour": 8, "minute": 0}
